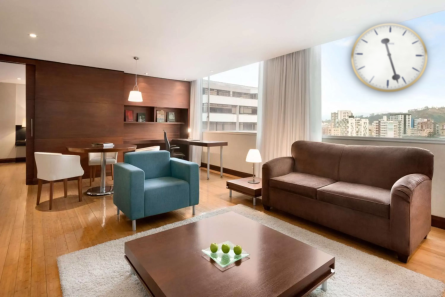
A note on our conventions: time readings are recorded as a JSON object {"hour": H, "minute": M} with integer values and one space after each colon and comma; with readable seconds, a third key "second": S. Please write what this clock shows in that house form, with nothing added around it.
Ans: {"hour": 11, "minute": 27}
